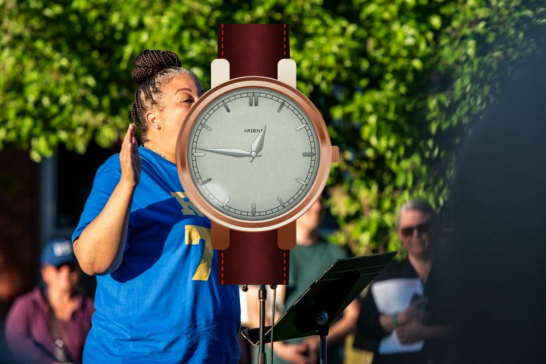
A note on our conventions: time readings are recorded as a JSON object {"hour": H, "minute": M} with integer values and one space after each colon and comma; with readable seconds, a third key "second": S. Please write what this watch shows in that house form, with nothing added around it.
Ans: {"hour": 12, "minute": 46}
